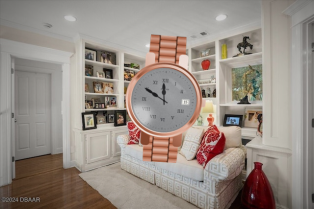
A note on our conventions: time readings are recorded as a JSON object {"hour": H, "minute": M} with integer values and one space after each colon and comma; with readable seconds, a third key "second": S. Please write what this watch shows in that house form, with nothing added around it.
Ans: {"hour": 11, "minute": 50}
